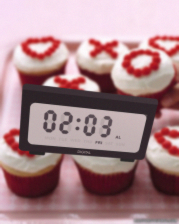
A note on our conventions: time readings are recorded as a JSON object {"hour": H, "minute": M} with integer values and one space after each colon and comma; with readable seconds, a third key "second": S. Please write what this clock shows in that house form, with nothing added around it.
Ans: {"hour": 2, "minute": 3}
